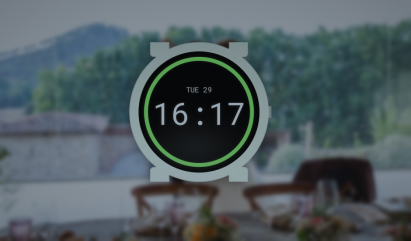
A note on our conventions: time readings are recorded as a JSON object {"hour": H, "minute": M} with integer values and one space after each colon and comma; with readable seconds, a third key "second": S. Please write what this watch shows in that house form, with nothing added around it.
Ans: {"hour": 16, "minute": 17}
